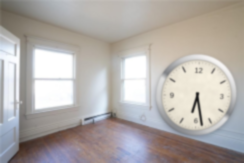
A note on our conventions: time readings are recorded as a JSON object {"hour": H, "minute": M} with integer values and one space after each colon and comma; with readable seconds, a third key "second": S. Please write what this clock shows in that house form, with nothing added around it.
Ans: {"hour": 6, "minute": 28}
